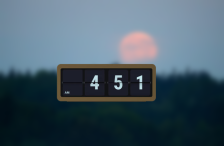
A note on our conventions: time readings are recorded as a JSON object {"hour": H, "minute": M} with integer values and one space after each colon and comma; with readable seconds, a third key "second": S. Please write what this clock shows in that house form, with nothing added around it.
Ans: {"hour": 4, "minute": 51}
